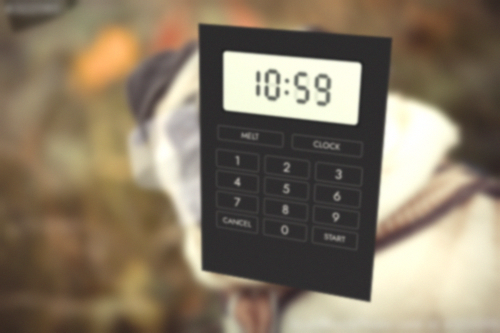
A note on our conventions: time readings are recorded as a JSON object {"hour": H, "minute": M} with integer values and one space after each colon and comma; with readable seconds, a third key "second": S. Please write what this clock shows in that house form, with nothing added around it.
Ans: {"hour": 10, "minute": 59}
